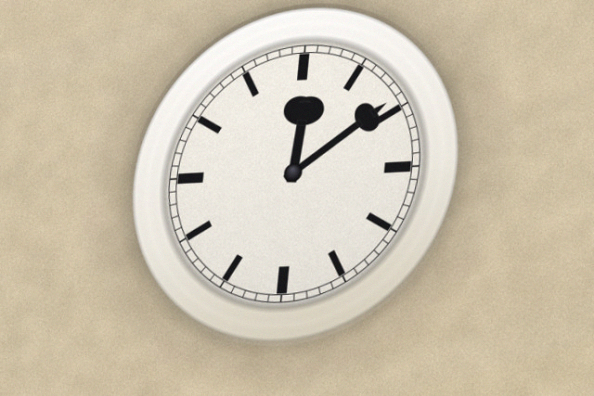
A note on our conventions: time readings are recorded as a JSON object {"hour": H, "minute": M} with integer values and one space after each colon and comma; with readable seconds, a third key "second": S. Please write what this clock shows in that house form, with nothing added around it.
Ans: {"hour": 12, "minute": 9}
